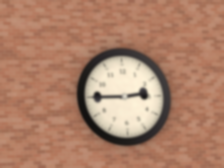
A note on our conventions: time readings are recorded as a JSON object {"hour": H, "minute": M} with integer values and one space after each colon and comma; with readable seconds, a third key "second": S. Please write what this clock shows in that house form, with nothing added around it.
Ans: {"hour": 2, "minute": 45}
